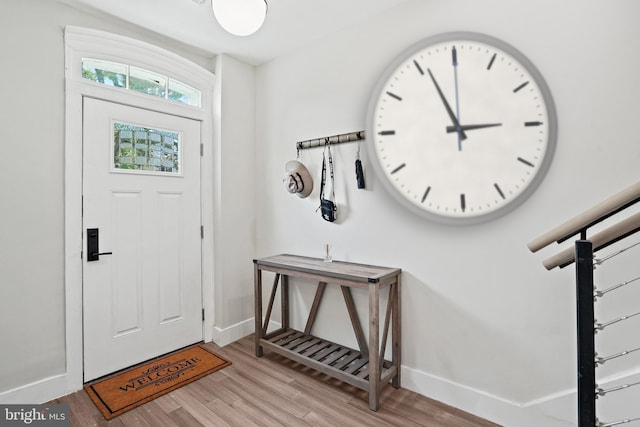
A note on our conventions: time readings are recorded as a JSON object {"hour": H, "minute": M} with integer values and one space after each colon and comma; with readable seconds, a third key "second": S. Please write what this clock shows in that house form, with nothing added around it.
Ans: {"hour": 2, "minute": 56, "second": 0}
